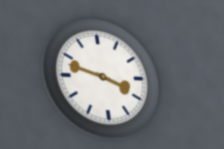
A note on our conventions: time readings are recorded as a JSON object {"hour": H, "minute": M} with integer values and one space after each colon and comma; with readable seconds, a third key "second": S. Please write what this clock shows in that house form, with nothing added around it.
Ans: {"hour": 3, "minute": 48}
